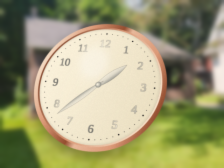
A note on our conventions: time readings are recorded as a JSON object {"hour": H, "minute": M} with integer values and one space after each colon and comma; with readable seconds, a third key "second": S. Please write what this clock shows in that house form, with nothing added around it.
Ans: {"hour": 1, "minute": 38}
